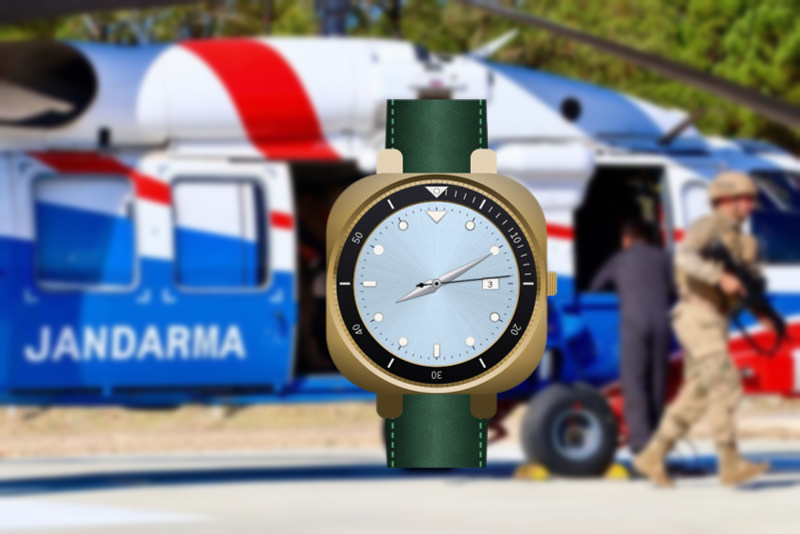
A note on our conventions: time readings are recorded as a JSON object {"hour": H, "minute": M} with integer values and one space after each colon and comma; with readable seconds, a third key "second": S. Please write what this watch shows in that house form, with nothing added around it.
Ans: {"hour": 8, "minute": 10, "second": 14}
